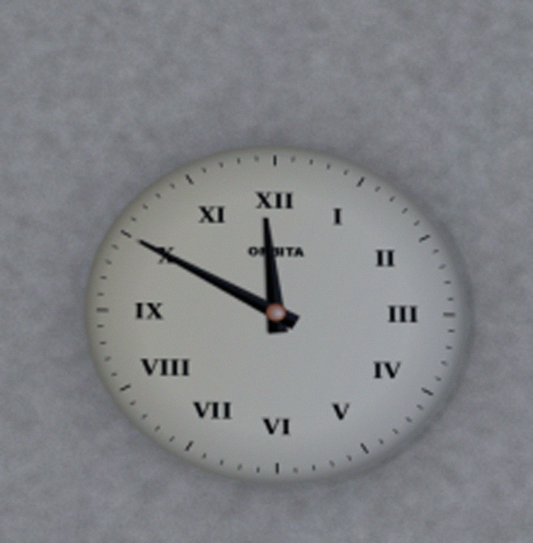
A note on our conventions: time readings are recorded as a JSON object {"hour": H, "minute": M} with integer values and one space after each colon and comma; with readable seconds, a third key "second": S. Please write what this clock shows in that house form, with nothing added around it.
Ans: {"hour": 11, "minute": 50}
